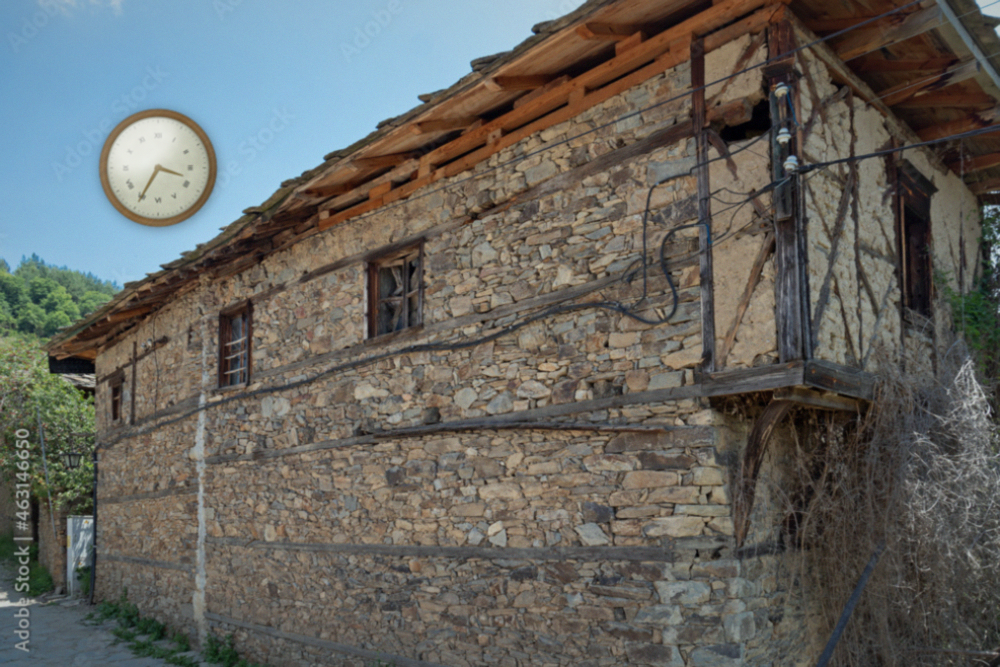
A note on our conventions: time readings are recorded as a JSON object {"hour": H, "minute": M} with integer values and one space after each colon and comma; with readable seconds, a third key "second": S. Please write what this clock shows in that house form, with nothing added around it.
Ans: {"hour": 3, "minute": 35}
